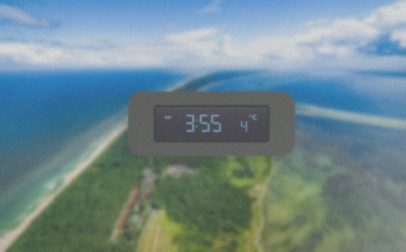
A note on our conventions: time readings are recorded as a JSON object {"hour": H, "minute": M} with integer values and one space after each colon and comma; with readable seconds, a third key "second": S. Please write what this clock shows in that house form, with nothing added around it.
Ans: {"hour": 3, "minute": 55}
